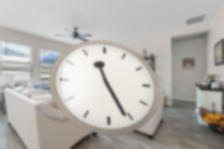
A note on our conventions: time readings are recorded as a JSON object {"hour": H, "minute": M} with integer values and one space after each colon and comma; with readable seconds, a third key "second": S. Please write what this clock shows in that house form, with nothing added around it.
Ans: {"hour": 11, "minute": 26}
